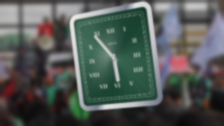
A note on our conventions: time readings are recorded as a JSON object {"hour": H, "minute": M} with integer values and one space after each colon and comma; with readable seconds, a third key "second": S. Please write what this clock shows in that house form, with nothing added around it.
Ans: {"hour": 5, "minute": 54}
